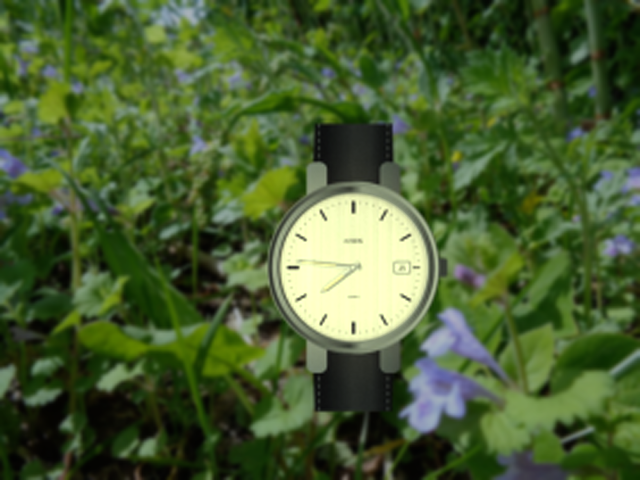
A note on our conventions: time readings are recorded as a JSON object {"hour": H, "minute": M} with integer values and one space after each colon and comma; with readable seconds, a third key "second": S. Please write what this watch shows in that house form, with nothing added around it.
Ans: {"hour": 7, "minute": 46}
